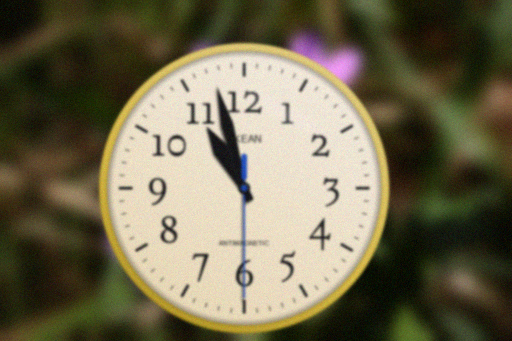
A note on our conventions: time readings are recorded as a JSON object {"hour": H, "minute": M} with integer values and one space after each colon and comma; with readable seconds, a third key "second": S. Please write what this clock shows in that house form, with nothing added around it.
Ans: {"hour": 10, "minute": 57, "second": 30}
